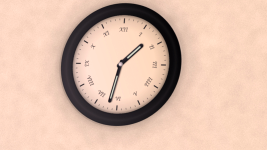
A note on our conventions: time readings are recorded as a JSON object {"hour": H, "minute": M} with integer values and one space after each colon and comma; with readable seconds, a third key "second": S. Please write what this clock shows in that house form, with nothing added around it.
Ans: {"hour": 1, "minute": 32}
